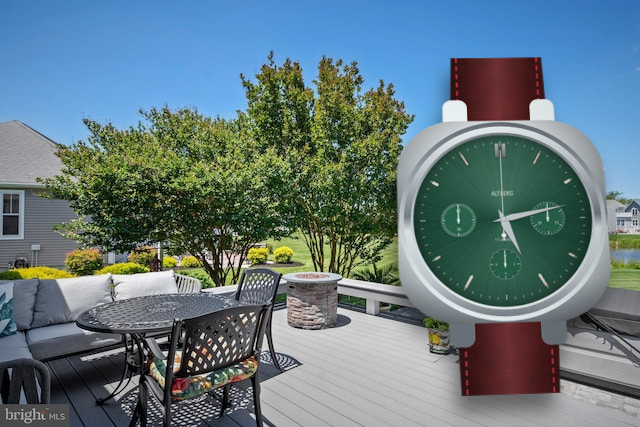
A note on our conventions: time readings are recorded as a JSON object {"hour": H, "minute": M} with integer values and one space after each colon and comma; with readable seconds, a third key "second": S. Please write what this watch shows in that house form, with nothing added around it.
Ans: {"hour": 5, "minute": 13}
